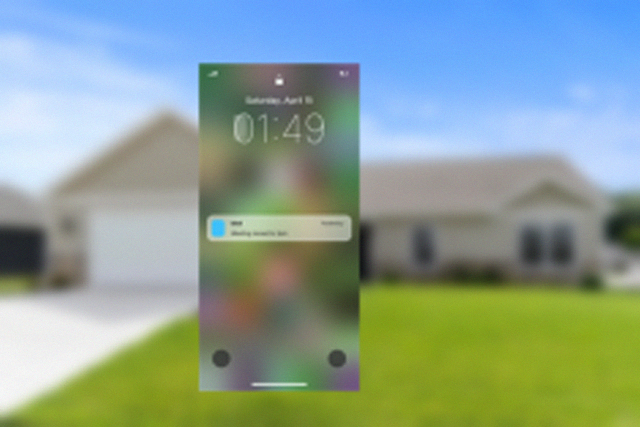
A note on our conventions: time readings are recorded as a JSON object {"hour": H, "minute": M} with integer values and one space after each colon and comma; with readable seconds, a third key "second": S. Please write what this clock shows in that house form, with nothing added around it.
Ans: {"hour": 1, "minute": 49}
